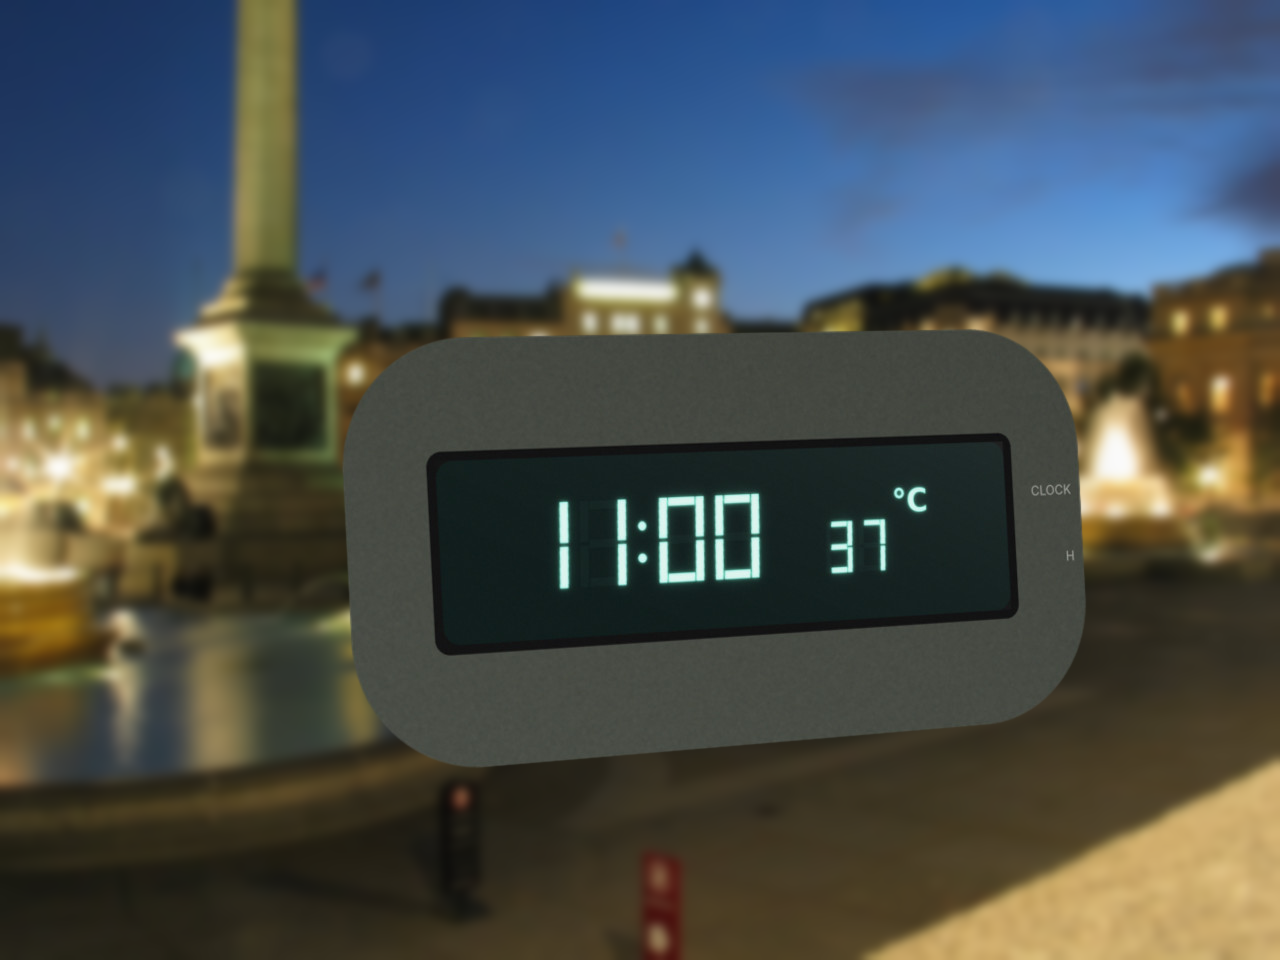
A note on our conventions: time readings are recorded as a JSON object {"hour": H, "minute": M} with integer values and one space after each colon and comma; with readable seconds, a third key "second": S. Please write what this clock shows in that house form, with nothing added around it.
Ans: {"hour": 11, "minute": 0}
